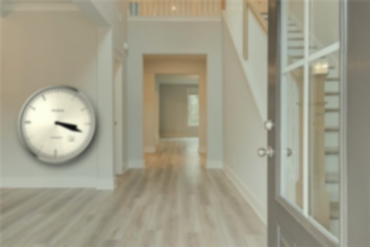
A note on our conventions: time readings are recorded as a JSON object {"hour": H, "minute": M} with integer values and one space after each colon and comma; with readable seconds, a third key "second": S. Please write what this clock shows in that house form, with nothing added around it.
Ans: {"hour": 3, "minute": 18}
